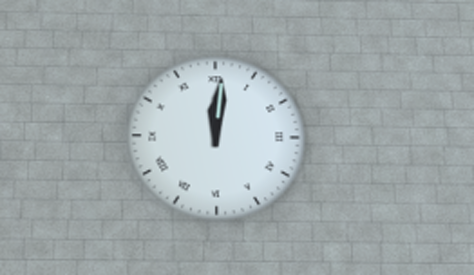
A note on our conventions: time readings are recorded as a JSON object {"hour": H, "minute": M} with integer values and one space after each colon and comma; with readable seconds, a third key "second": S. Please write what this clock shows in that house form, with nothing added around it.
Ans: {"hour": 12, "minute": 1}
